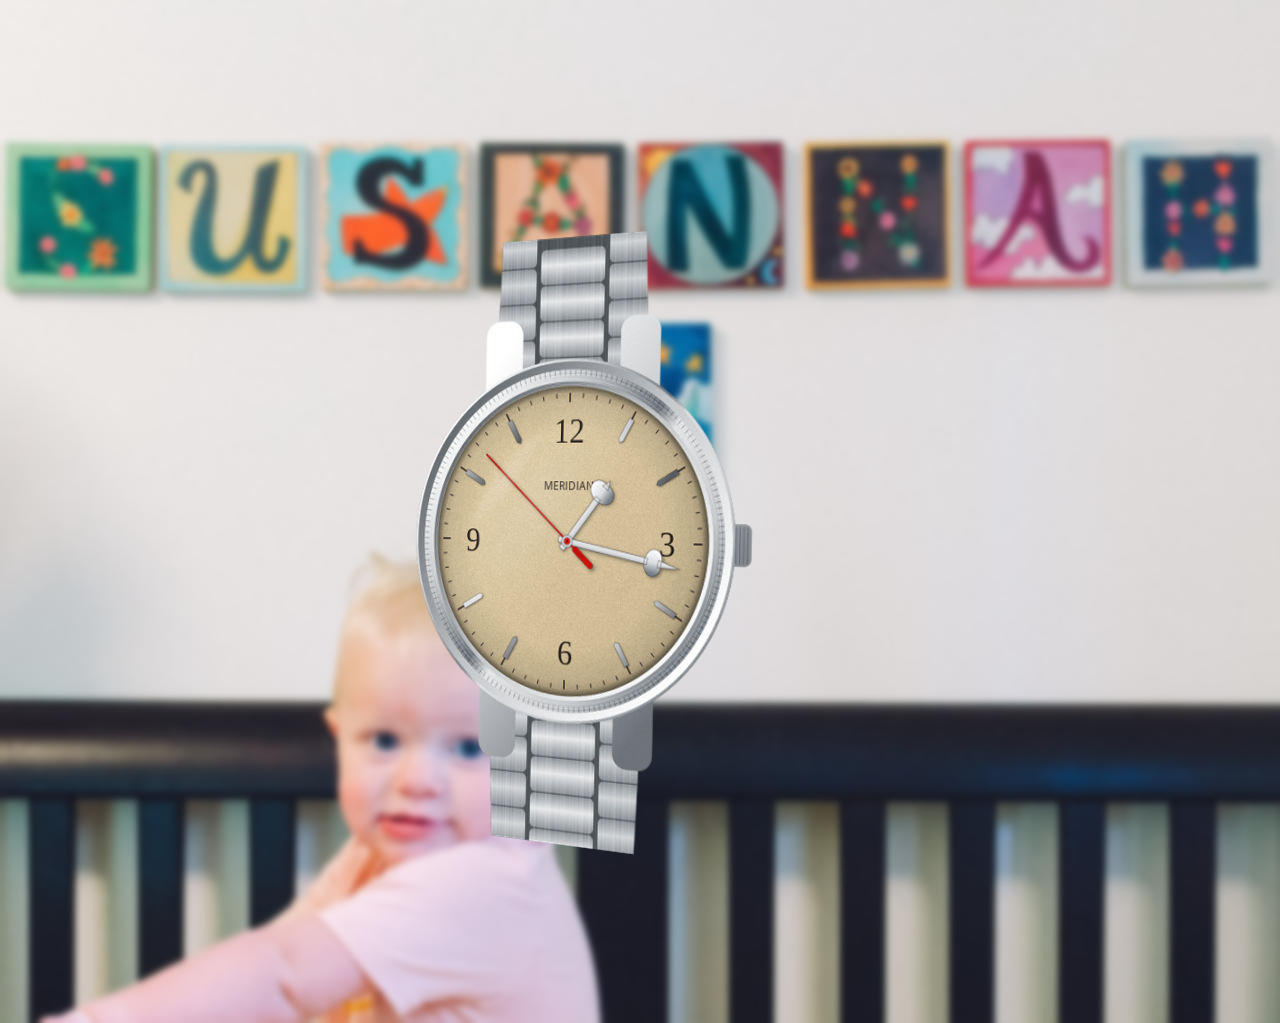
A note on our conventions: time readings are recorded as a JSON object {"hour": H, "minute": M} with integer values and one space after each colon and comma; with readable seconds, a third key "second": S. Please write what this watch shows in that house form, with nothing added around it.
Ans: {"hour": 1, "minute": 16, "second": 52}
